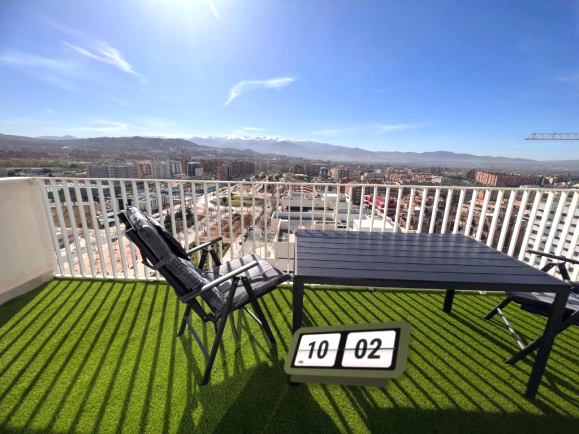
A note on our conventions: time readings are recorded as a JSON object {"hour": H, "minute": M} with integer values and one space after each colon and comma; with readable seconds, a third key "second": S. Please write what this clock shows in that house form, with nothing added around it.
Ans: {"hour": 10, "minute": 2}
